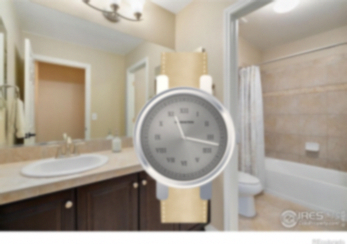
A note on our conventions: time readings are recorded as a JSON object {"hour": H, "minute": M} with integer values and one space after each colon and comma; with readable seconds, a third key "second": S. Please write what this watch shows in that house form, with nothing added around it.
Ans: {"hour": 11, "minute": 17}
